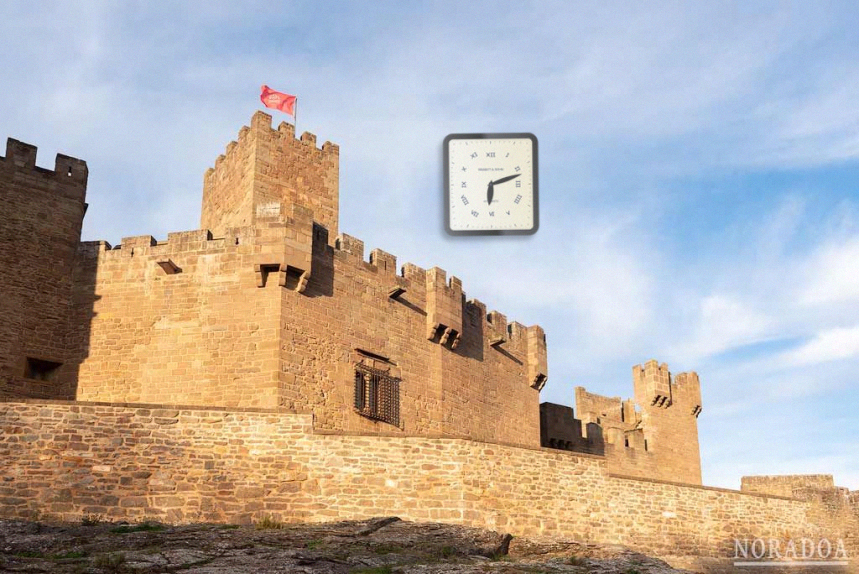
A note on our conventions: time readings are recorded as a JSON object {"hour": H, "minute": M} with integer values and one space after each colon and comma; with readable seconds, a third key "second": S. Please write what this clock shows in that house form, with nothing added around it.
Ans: {"hour": 6, "minute": 12}
